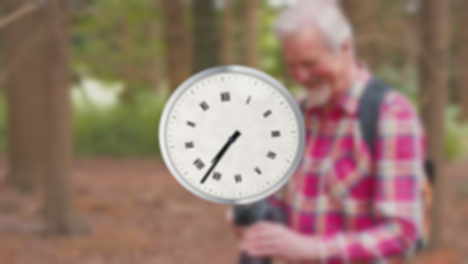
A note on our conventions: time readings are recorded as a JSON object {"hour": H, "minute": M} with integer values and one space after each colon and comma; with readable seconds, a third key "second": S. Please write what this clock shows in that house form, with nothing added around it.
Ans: {"hour": 7, "minute": 37}
